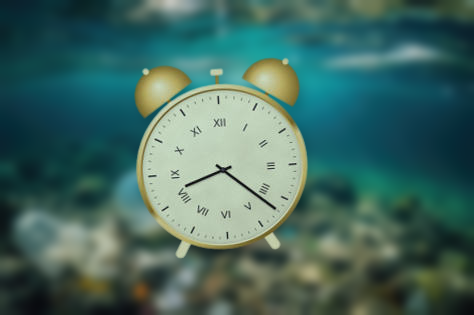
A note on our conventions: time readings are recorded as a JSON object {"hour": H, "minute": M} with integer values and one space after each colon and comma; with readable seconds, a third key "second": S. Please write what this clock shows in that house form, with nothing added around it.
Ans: {"hour": 8, "minute": 22}
